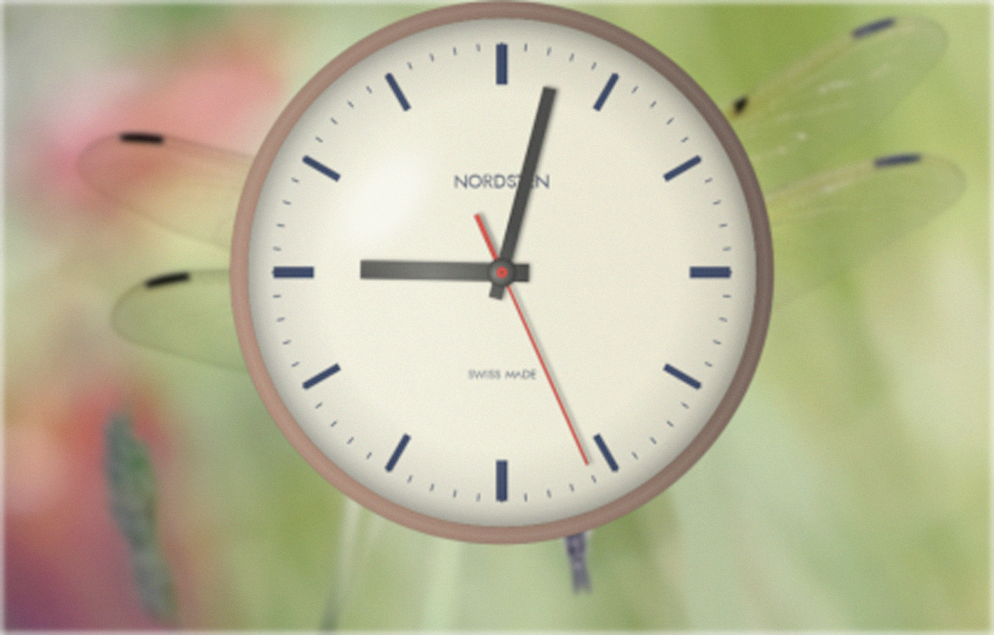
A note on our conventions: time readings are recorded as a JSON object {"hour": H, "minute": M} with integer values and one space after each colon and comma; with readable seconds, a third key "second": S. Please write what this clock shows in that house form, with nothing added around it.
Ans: {"hour": 9, "minute": 2, "second": 26}
